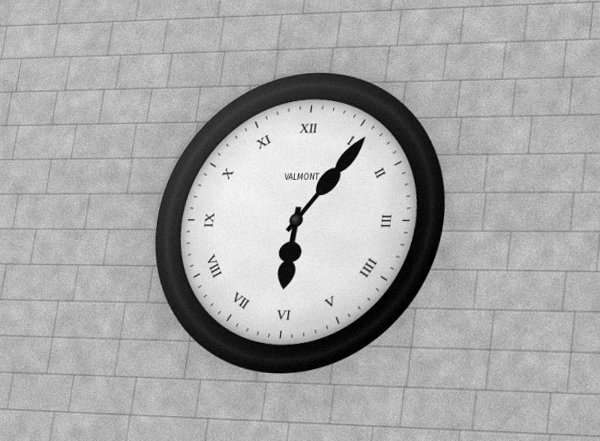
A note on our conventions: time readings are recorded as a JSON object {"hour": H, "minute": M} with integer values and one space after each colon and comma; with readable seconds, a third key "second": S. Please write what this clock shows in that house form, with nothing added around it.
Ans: {"hour": 6, "minute": 6}
